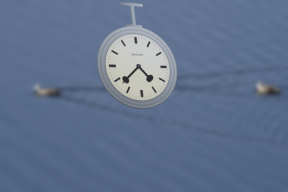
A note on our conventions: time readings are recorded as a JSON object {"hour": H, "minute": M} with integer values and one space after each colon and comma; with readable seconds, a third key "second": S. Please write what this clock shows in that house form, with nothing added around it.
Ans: {"hour": 4, "minute": 38}
